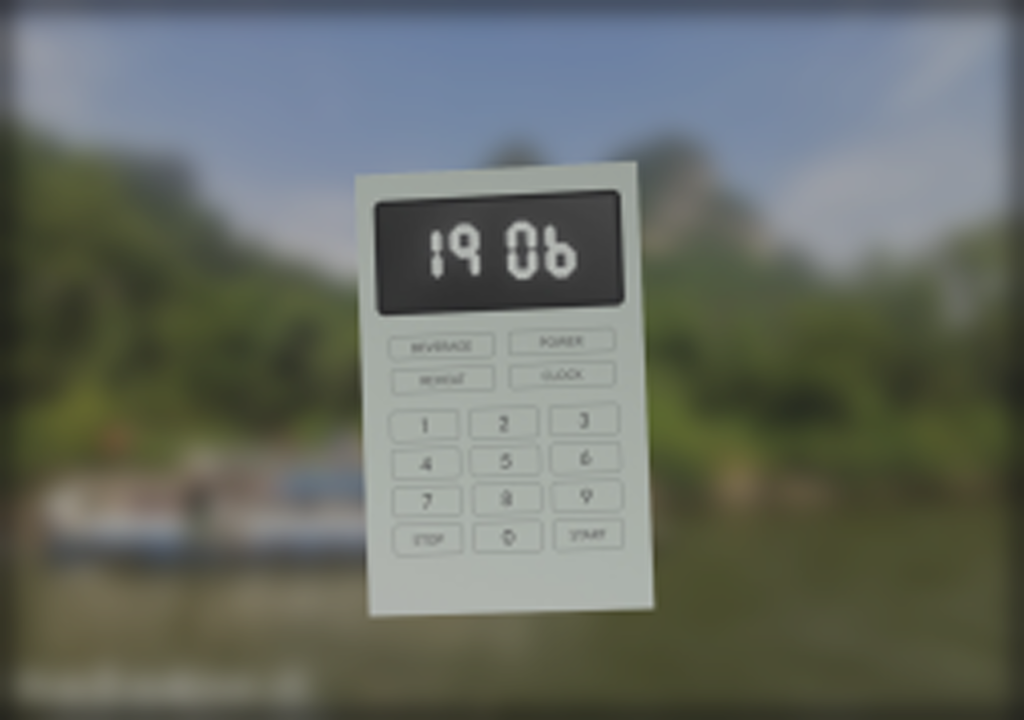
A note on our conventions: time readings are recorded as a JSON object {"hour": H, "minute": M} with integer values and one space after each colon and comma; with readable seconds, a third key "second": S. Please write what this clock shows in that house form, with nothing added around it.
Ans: {"hour": 19, "minute": 6}
